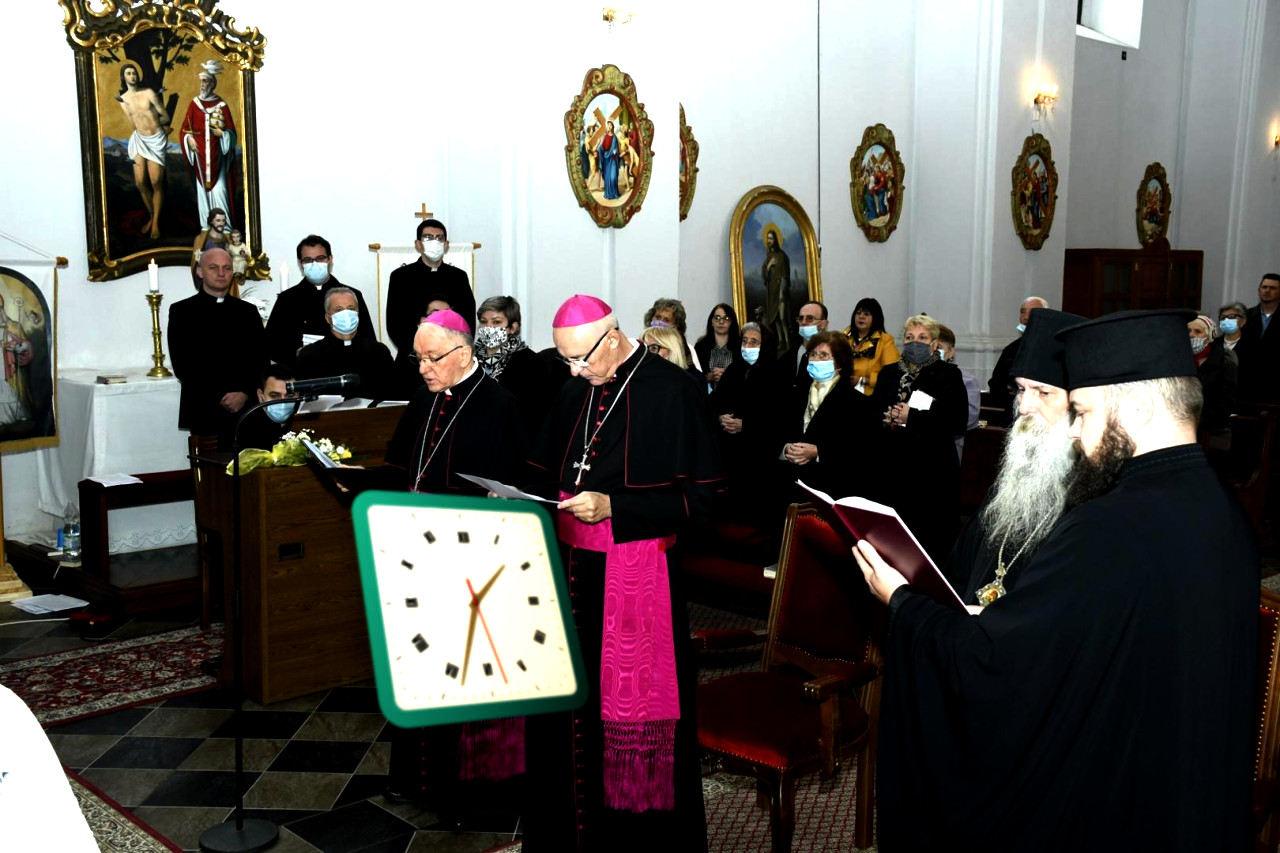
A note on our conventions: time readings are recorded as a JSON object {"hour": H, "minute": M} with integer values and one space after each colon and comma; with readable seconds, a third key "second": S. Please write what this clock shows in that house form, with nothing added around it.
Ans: {"hour": 1, "minute": 33, "second": 28}
